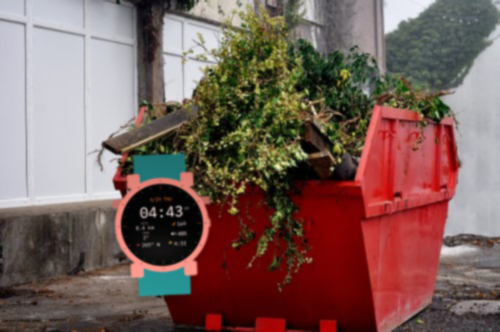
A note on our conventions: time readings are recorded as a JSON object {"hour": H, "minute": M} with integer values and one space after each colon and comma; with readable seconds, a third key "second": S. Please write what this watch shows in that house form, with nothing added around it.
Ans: {"hour": 4, "minute": 43}
